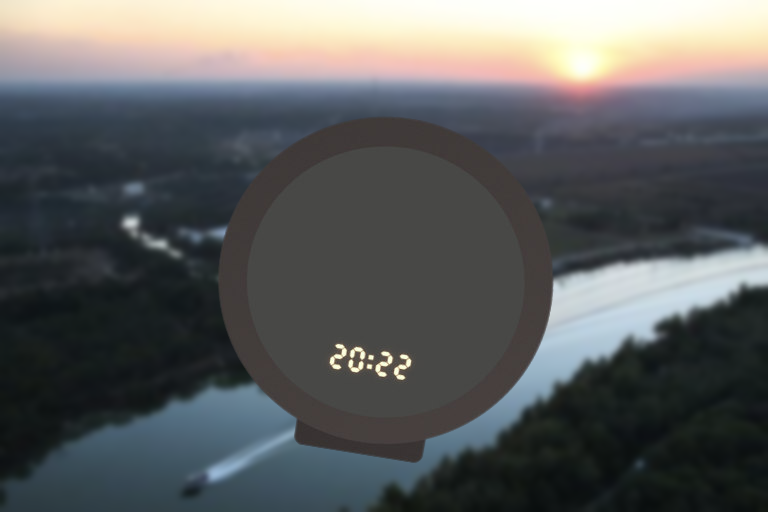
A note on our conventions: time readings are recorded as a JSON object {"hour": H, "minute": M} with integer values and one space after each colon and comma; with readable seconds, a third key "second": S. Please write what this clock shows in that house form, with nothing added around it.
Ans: {"hour": 20, "minute": 22}
